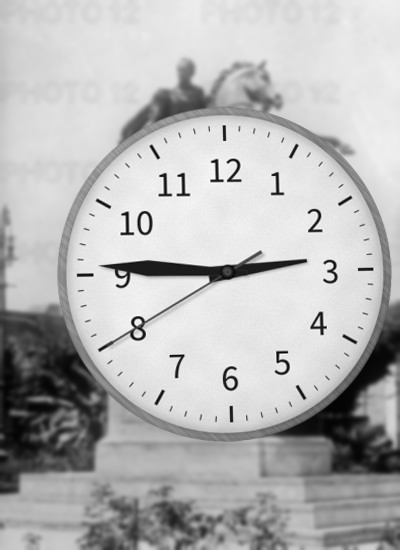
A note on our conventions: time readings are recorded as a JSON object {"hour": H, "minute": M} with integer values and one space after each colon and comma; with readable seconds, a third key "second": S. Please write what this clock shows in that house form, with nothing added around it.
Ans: {"hour": 2, "minute": 45, "second": 40}
